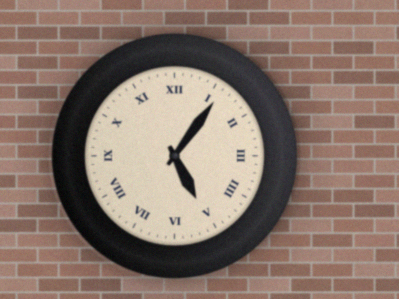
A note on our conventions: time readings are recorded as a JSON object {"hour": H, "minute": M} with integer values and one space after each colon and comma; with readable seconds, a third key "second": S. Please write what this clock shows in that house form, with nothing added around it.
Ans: {"hour": 5, "minute": 6}
